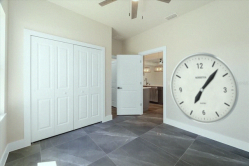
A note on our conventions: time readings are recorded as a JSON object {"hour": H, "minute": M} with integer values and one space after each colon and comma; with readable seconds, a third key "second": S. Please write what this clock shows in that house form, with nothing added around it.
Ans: {"hour": 7, "minute": 7}
